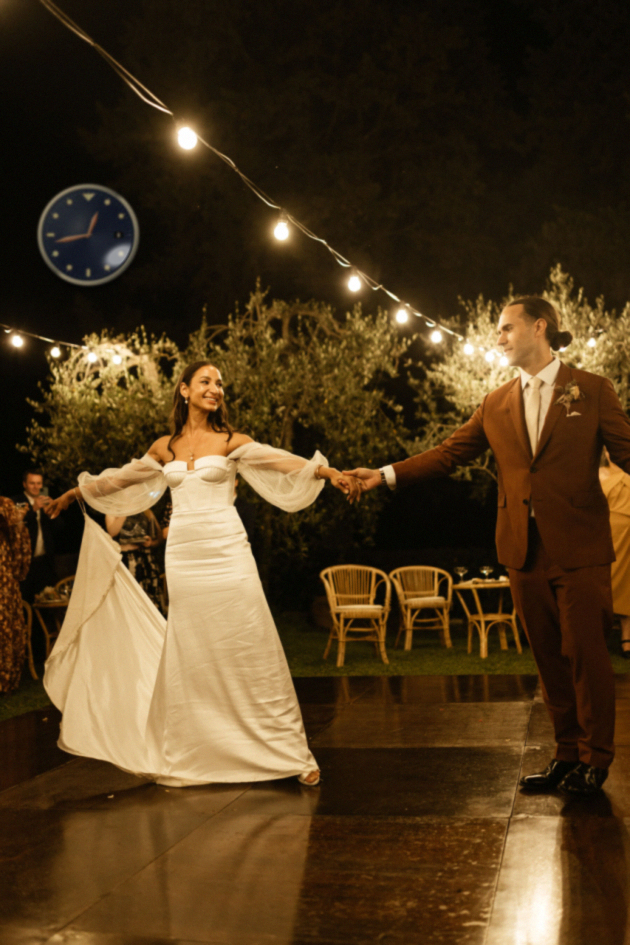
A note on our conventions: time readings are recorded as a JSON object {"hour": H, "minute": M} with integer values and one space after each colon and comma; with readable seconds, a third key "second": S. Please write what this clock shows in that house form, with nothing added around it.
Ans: {"hour": 12, "minute": 43}
